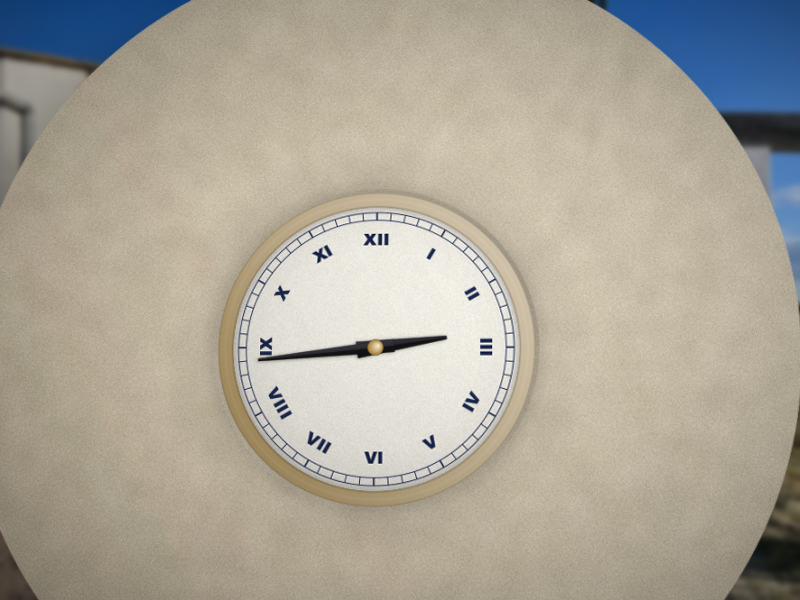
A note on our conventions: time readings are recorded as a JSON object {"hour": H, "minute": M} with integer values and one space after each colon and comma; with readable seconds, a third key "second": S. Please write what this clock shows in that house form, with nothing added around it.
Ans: {"hour": 2, "minute": 44}
